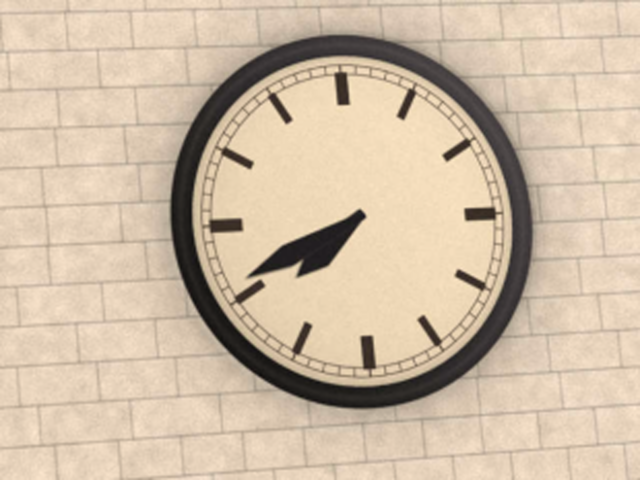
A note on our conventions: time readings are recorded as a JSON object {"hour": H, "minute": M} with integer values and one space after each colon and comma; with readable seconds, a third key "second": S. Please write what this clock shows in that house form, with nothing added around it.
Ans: {"hour": 7, "minute": 41}
